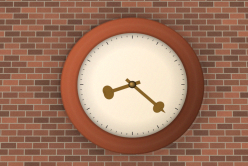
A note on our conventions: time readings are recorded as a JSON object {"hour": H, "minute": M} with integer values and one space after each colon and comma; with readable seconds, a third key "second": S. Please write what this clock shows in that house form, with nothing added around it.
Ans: {"hour": 8, "minute": 22}
